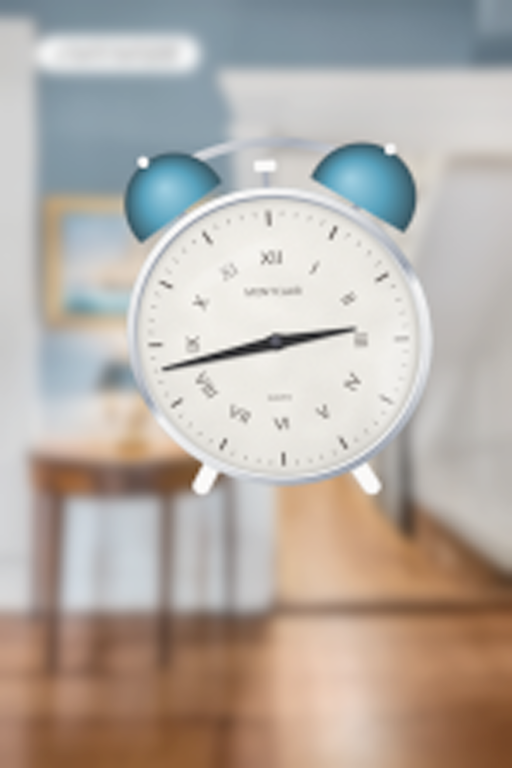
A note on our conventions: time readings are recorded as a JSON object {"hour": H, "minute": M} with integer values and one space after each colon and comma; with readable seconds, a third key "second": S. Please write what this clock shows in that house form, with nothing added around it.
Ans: {"hour": 2, "minute": 43}
